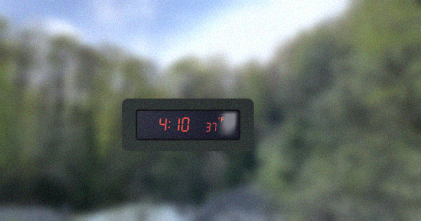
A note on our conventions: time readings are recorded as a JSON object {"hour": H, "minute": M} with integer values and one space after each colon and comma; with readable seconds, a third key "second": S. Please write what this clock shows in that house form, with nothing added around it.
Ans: {"hour": 4, "minute": 10}
